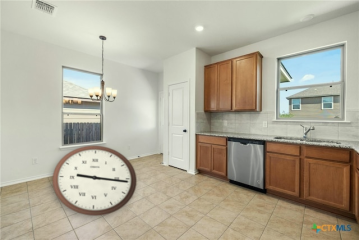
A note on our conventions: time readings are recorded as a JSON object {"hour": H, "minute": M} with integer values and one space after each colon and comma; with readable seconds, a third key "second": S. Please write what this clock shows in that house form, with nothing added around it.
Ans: {"hour": 9, "minute": 16}
